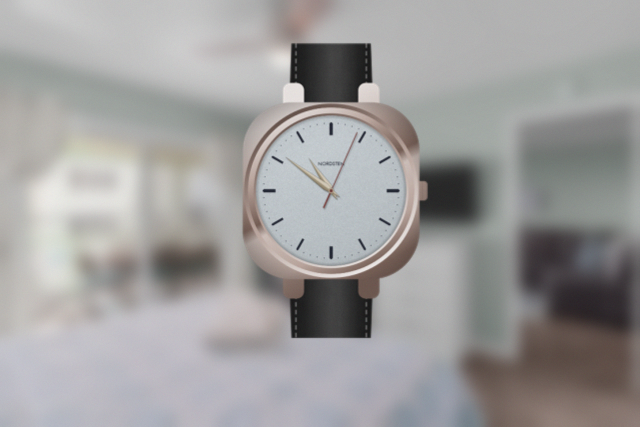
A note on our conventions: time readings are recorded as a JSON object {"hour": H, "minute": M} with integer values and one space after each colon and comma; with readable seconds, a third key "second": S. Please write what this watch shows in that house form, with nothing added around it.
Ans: {"hour": 10, "minute": 51, "second": 4}
